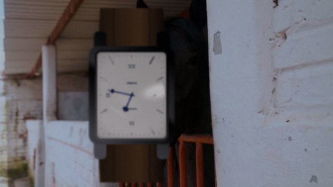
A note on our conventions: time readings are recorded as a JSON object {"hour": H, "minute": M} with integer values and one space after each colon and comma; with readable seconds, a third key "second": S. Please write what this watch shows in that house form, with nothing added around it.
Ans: {"hour": 6, "minute": 47}
